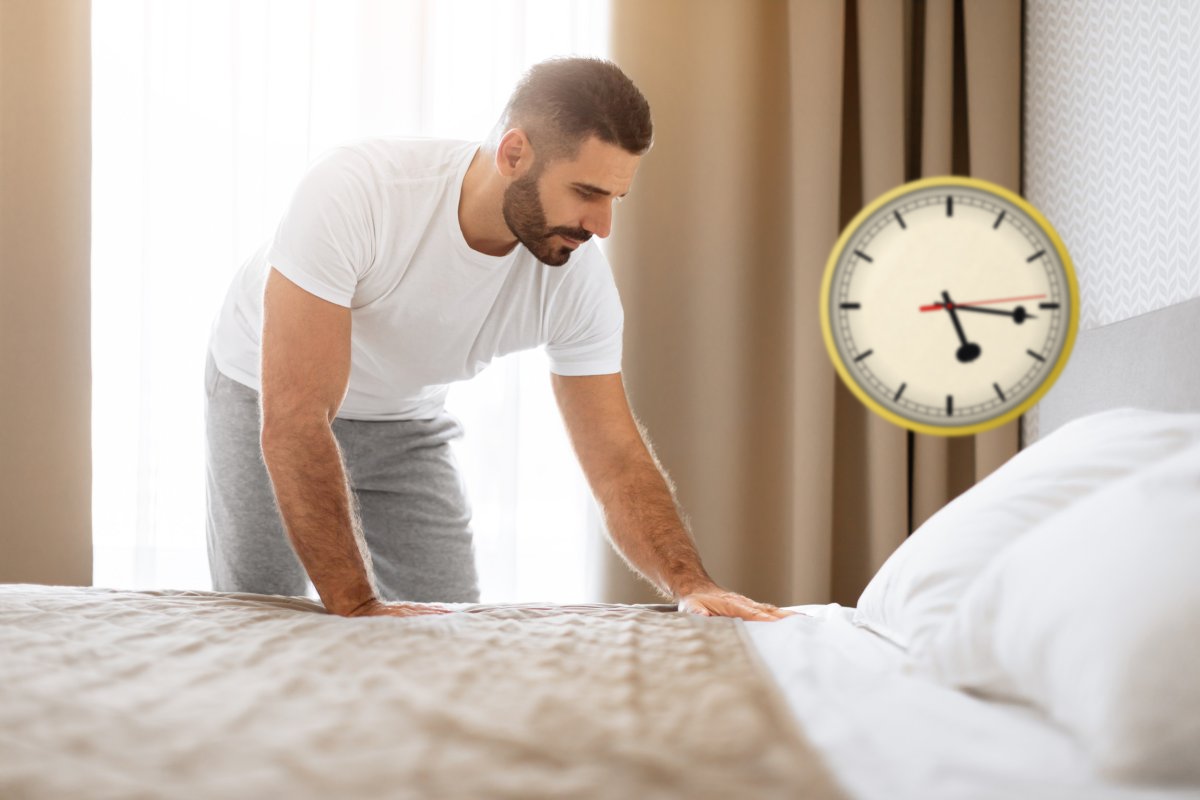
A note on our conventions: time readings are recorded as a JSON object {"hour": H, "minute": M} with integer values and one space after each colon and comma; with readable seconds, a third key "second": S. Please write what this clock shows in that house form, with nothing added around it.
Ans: {"hour": 5, "minute": 16, "second": 14}
